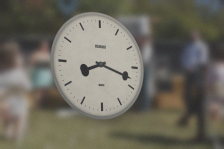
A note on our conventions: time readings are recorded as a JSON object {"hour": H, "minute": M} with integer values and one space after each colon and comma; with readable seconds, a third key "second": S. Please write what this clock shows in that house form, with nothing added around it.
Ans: {"hour": 8, "minute": 18}
